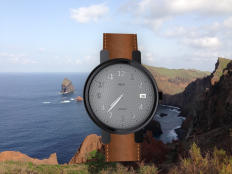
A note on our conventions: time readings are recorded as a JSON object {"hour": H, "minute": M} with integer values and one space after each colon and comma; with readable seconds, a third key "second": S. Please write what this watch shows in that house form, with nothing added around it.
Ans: {"hour": 7, "minute": 37}
